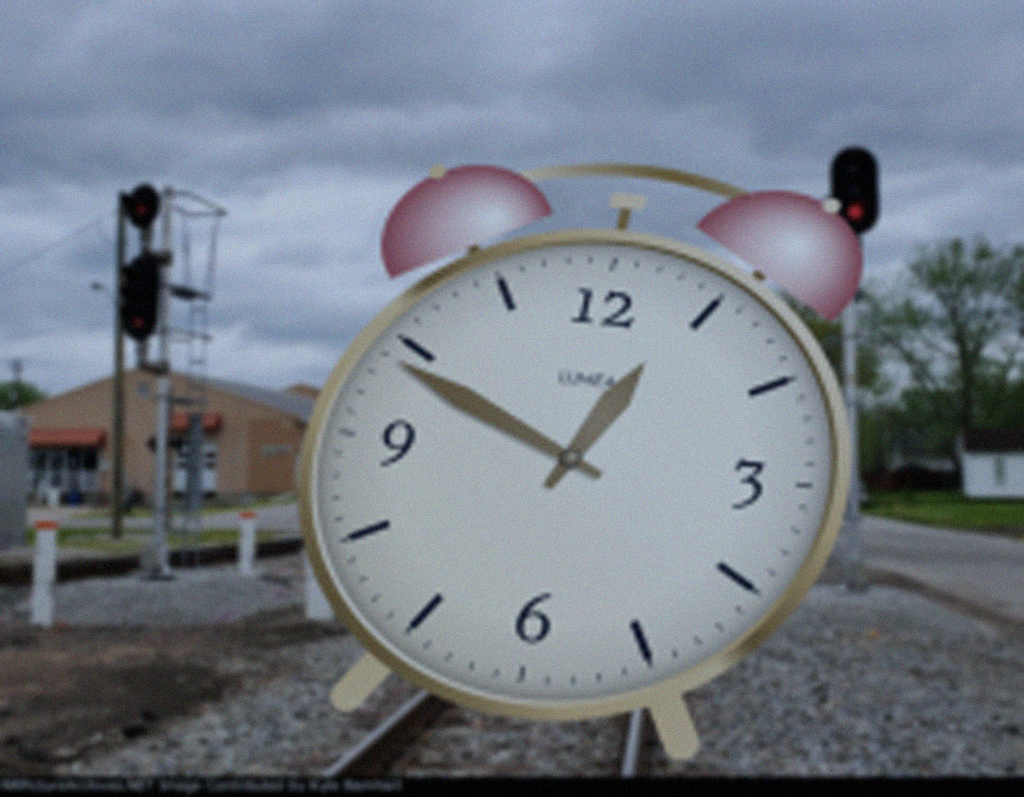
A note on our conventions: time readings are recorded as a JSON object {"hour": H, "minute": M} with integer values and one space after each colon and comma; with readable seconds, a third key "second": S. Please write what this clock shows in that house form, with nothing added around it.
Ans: {"hour": 12, "minute": 49}
